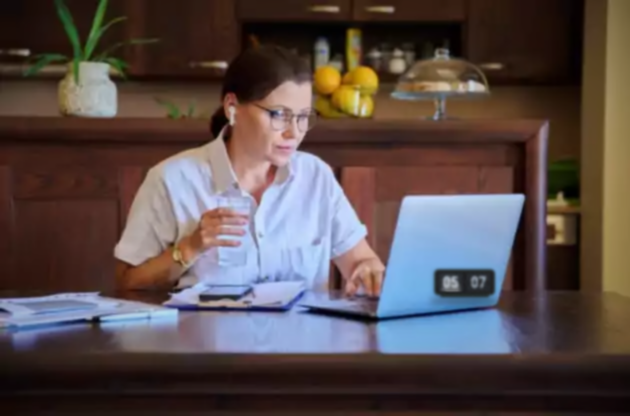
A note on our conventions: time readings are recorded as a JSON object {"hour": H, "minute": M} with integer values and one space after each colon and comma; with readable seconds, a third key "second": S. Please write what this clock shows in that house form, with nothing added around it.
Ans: {"hour": 5, "minute": 7}
